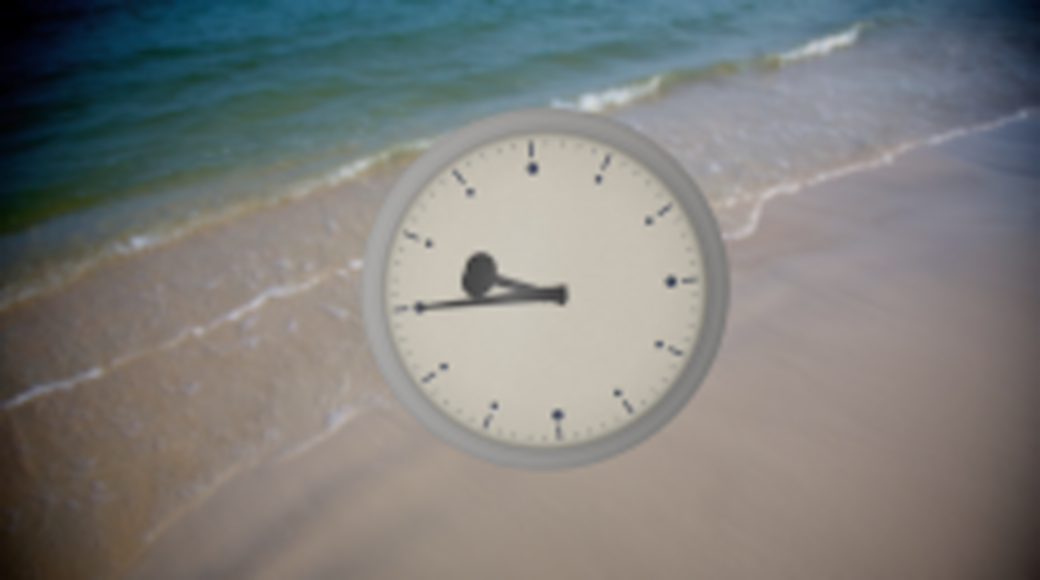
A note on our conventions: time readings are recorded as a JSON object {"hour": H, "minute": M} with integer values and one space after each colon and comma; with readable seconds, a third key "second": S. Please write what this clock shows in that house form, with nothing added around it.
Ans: {"hour": 9, "minute": 45}
